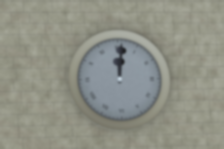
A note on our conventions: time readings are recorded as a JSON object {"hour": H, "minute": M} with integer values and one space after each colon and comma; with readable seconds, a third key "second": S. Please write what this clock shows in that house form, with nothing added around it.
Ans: {"hour": 12, "minute": 1}
